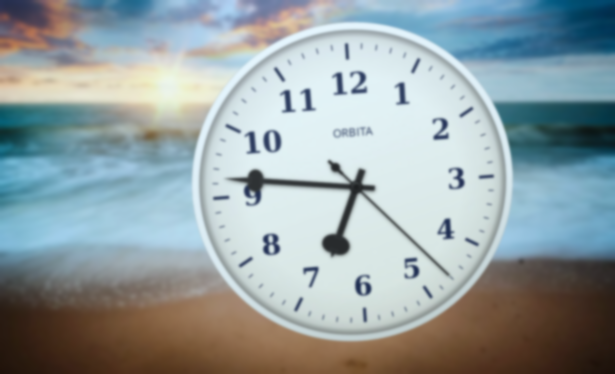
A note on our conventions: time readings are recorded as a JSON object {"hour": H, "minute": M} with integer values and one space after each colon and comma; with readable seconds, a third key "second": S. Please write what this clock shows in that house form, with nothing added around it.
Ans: {"hour": 6, "minute": 46, "second": 23}
